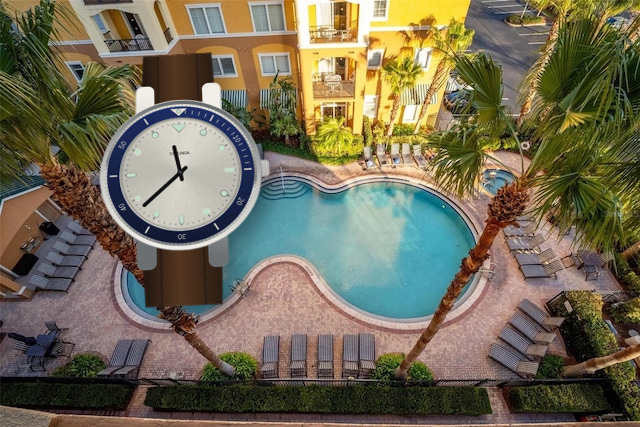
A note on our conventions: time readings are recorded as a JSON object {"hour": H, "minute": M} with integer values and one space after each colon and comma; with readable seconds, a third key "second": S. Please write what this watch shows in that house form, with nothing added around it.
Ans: {"hour": 11, "minute": 38}
